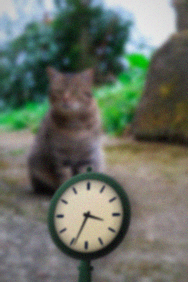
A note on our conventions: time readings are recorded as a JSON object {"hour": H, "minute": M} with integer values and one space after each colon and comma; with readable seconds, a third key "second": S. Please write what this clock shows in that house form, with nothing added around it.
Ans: {"hour": 3, "minute": 34}
